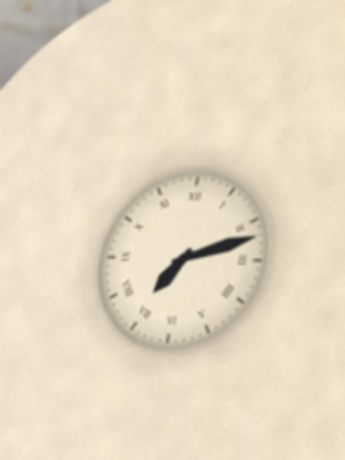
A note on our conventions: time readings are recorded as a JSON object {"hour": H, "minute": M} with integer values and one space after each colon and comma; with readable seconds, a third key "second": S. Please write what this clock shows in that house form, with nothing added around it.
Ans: {"hour": 7, "minute": 12}
